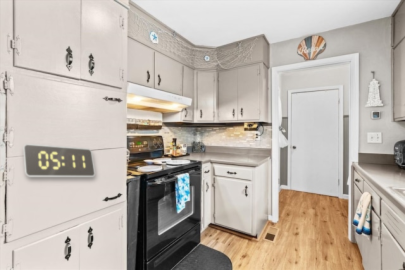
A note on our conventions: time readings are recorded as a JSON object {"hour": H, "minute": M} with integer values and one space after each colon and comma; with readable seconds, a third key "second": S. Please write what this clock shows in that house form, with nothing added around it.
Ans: {"hour": 5, "minute": 11}
